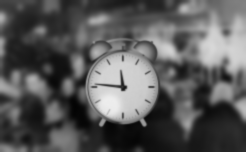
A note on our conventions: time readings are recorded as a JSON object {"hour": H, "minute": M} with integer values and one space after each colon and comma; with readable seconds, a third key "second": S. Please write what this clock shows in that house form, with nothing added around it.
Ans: {"hour": 11, "minute": 46}
